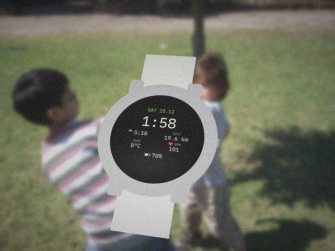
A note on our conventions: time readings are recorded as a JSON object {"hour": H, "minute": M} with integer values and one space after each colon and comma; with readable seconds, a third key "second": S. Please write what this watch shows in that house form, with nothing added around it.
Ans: {"hour": 1, "minute": 58}
